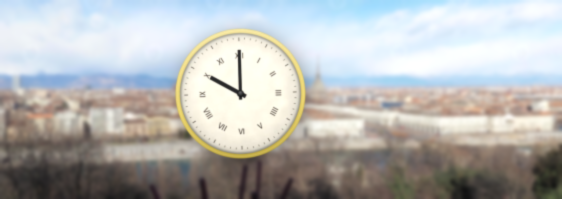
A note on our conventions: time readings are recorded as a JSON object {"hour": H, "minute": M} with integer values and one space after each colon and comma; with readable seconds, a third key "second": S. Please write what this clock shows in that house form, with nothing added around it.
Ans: {"hour": 10, "minute": 0}
